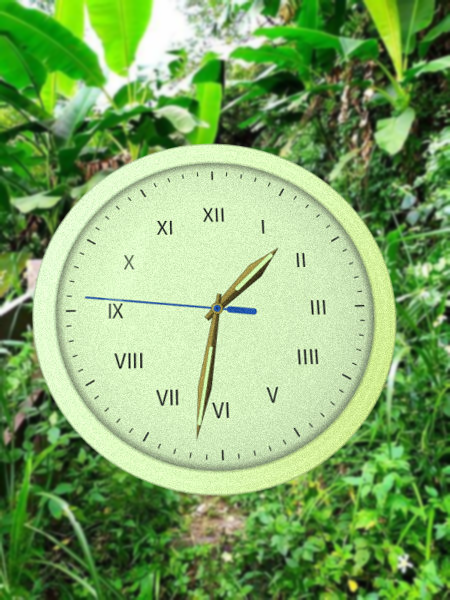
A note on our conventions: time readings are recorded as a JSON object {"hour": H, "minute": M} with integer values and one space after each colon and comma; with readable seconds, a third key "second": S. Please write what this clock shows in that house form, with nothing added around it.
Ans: {"hour": 1, "minute": 31, "second": 46}
